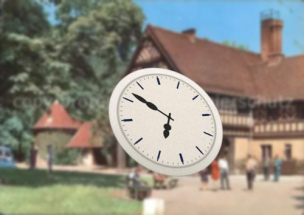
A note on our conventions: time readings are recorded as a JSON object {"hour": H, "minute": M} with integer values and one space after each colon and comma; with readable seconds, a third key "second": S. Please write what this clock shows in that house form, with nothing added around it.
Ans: {"hour": 6, "minute": 52}
